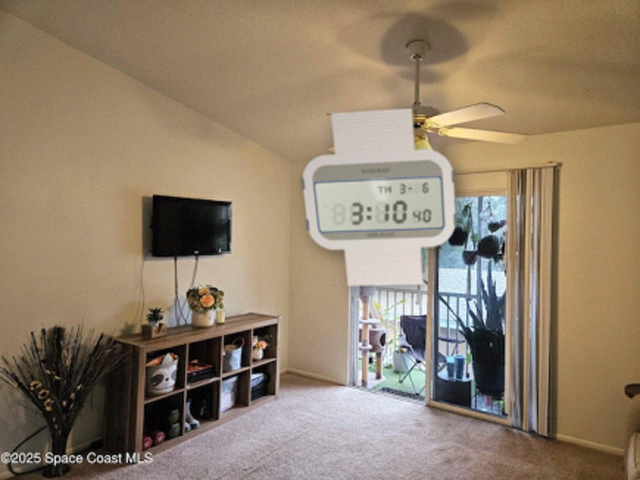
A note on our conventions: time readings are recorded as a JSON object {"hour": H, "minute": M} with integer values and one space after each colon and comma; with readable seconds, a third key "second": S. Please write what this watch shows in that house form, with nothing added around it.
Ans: {"hour": 3, "minute": 10, "second": 40}
